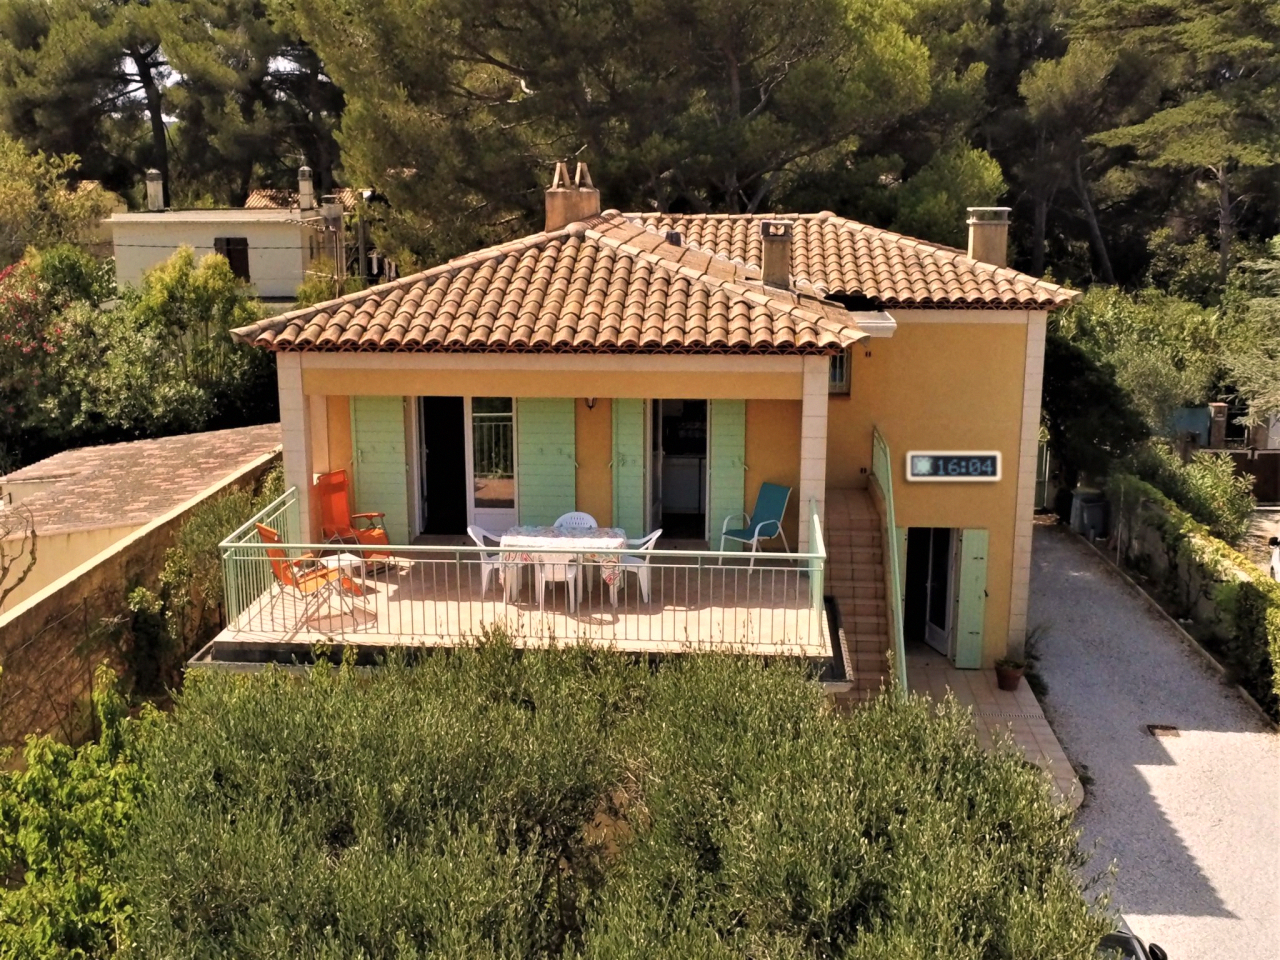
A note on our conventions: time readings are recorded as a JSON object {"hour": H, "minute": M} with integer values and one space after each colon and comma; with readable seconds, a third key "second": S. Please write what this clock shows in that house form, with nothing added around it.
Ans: {"hour": 16, "minute": 4}
